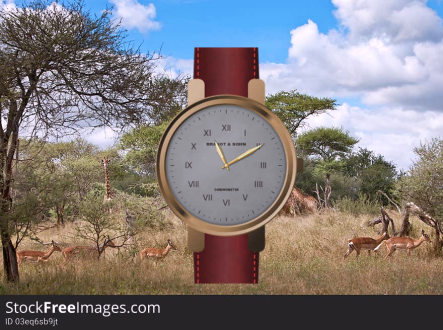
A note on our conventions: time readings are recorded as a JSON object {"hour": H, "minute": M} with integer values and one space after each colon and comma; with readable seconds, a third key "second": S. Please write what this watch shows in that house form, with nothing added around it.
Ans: {"hour": 11, "minute": 10}
